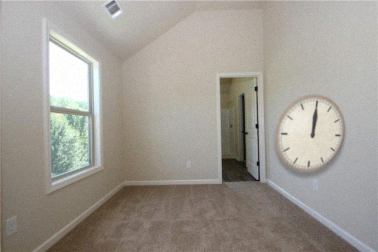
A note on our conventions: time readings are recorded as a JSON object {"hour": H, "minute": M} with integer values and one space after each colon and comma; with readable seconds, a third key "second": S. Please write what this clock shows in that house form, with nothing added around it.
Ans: {"hour": 12, "minute": 0}
